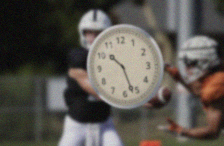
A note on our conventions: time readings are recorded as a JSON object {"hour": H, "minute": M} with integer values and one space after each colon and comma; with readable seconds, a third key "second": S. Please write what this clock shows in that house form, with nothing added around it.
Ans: {"hour": 10, "minute": 27}
